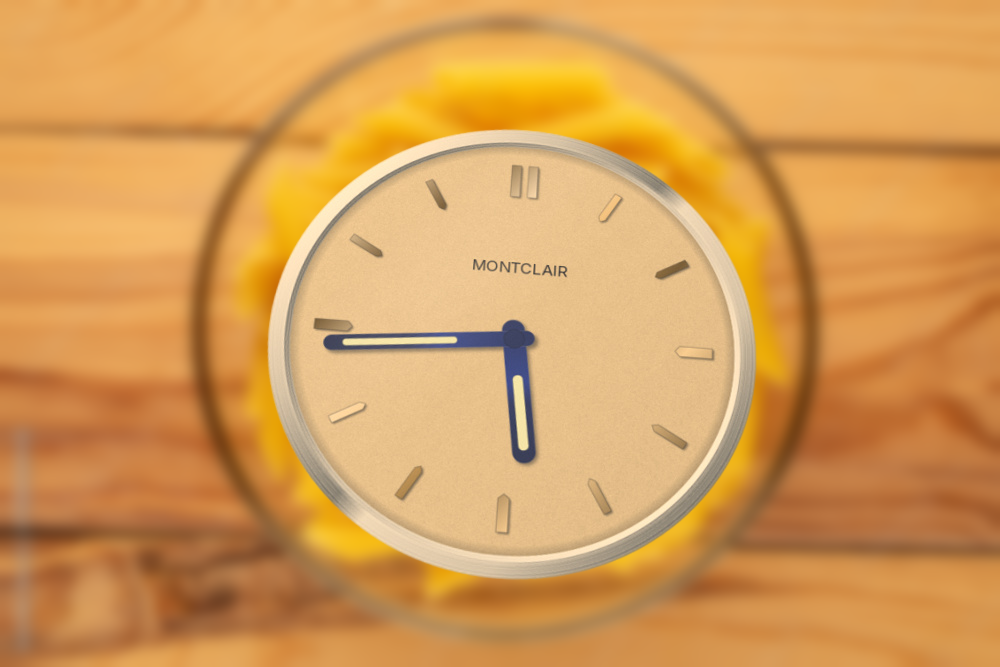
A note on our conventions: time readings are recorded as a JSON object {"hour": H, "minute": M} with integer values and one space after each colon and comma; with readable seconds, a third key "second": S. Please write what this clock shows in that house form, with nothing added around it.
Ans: {"hour": 5, "minute": 44}
